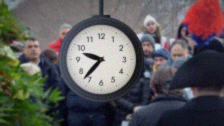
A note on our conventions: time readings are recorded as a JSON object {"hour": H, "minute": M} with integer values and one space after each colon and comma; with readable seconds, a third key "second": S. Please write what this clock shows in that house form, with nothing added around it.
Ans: {"hour": 9, "minute": 37}
